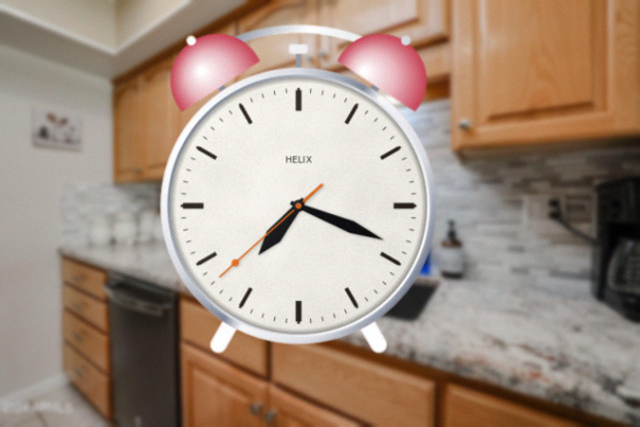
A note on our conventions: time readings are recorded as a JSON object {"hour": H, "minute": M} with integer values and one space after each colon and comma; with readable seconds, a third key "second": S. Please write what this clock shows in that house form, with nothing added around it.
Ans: {"hour": 7, "minute": 18, "second": 38}
